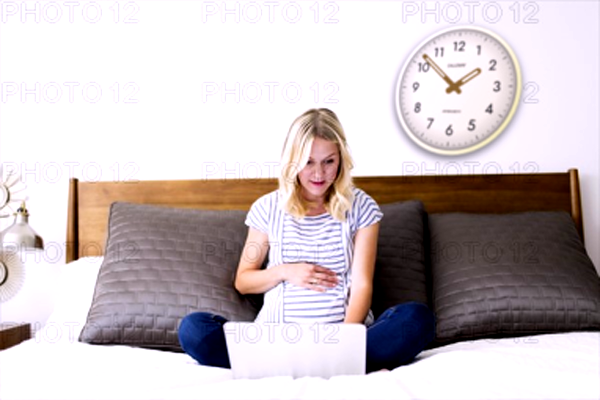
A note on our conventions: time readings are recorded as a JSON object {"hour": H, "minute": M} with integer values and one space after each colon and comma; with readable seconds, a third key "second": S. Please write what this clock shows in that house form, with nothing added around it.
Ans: {"hour": 1, "minute": 52}
